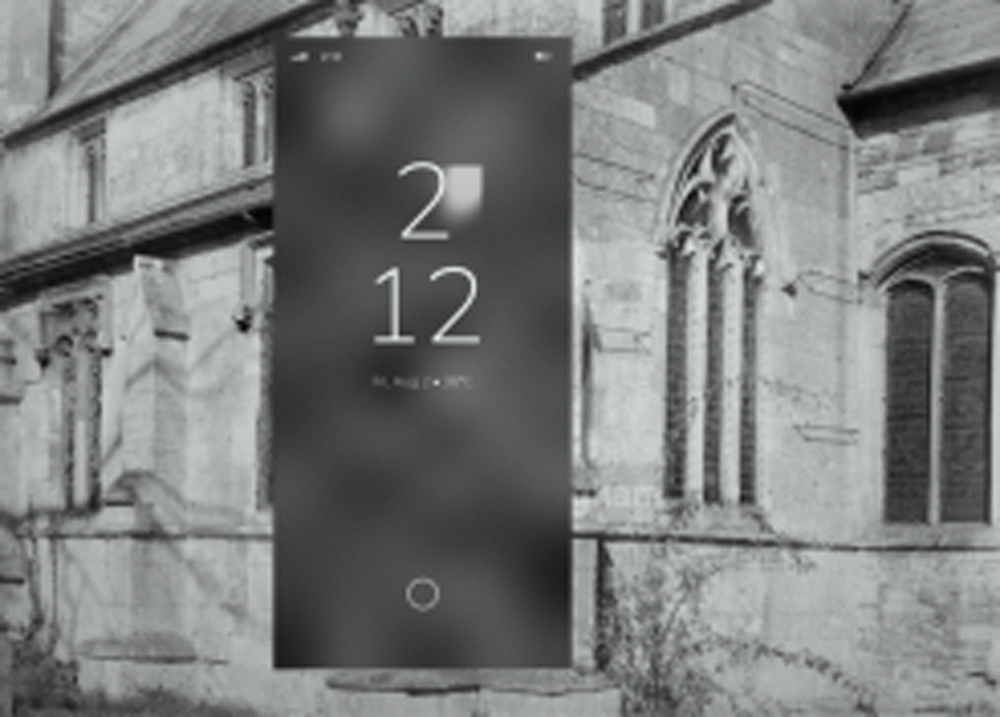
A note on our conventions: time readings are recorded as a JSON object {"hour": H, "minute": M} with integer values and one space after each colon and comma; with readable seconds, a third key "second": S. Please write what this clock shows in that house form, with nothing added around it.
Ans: {"hour": 2, "minute": 12}
